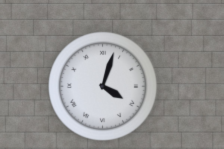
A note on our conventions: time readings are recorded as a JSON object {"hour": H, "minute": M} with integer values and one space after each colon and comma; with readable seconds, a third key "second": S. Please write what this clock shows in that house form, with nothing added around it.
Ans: {"hour": 4, "minute": 3}
